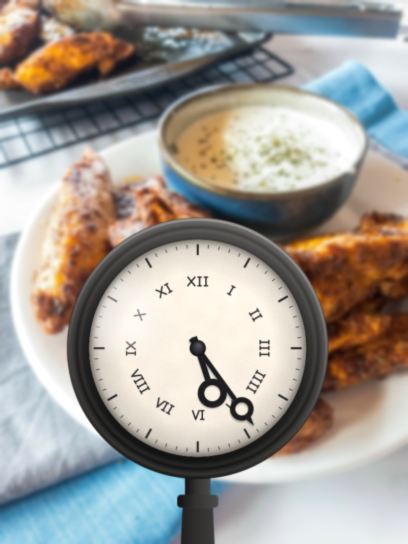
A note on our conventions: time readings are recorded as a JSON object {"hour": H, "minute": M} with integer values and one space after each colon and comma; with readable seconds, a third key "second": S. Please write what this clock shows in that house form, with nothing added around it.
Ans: {"hour": 5, "minute": 24}
